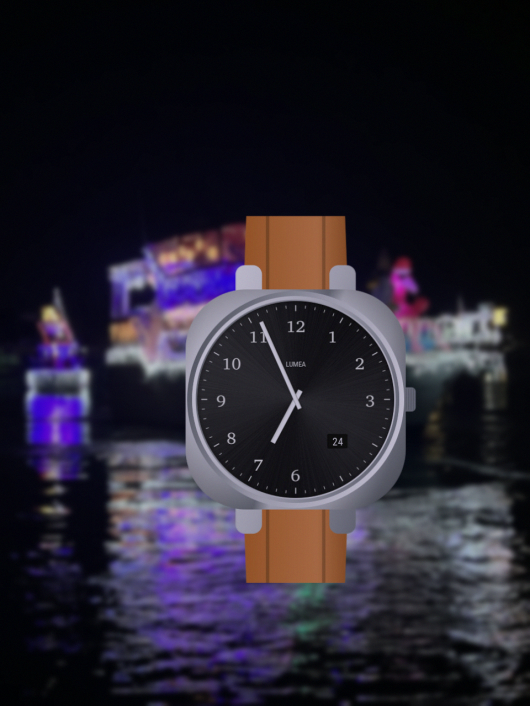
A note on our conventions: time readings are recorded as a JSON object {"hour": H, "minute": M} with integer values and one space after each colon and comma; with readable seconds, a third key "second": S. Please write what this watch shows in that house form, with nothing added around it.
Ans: {"hour": 6, "minute": 56}
